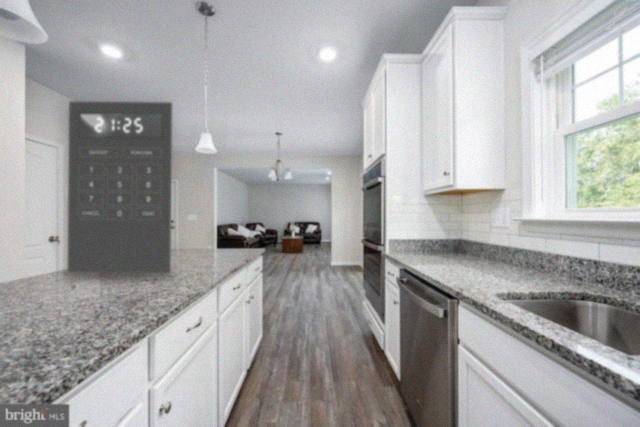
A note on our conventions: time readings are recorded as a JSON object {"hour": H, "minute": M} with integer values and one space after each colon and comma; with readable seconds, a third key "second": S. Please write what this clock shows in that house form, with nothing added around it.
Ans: {"hour": 21, "minute": 25}
